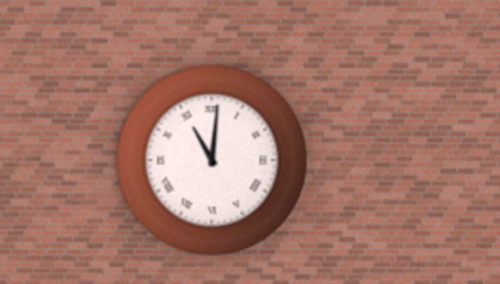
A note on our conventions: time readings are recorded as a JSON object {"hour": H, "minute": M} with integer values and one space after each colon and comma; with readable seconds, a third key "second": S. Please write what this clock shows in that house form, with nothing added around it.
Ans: {"hour": 11, "minute": 1}
